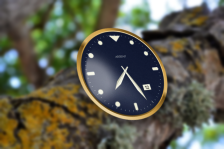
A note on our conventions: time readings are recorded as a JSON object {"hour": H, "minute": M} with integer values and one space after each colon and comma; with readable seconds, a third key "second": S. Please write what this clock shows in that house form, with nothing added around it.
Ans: {"hour": 7, "minute": 26}
